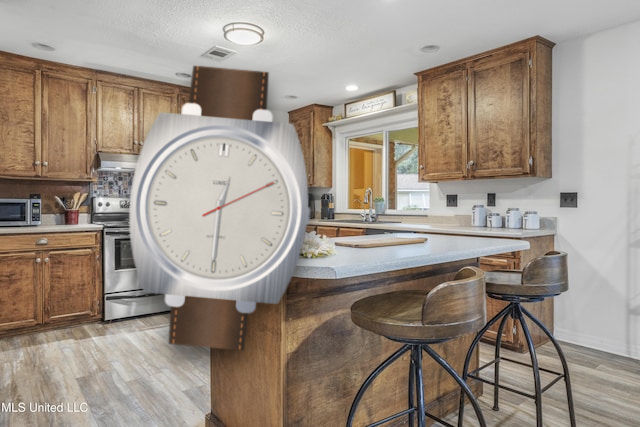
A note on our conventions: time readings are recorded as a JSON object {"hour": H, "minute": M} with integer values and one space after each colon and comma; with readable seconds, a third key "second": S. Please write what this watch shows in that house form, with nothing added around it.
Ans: {"hour": 12, "minute": 30, "second": 10}
